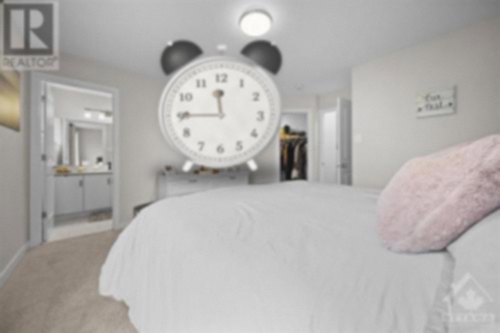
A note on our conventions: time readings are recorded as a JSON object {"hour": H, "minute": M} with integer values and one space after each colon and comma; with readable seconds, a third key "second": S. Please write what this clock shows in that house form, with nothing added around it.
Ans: {"hour": 11, "minute": 45}
